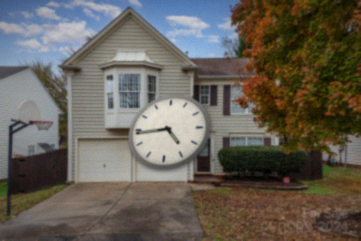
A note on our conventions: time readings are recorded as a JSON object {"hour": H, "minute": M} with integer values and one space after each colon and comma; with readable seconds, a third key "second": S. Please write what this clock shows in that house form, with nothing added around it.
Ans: {"hour": 4, "minute": 44}
